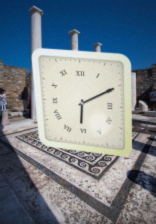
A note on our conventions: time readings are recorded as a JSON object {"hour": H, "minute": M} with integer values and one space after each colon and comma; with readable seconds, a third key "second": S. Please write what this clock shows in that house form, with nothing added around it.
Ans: {"hour": 6, "minute": 10}
